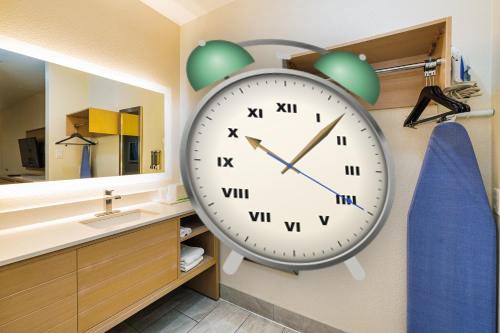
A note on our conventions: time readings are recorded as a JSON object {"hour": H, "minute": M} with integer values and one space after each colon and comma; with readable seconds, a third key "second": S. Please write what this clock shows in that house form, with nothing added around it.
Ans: {"hour": 10, "minute": 7, "second": 20}
